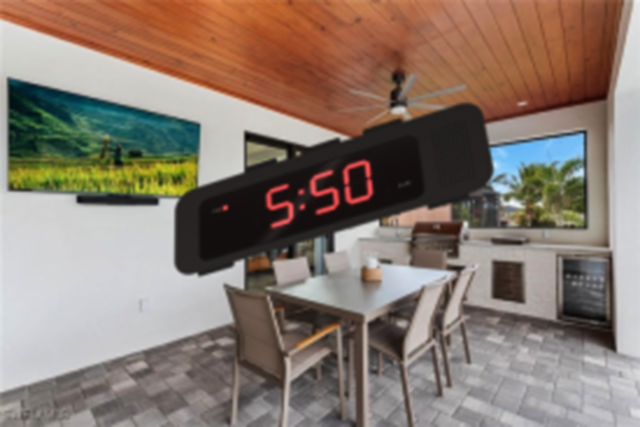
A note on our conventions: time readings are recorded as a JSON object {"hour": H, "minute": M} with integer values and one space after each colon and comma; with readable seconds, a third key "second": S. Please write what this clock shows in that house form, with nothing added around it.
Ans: {"hour": 5, "minute": 50}
